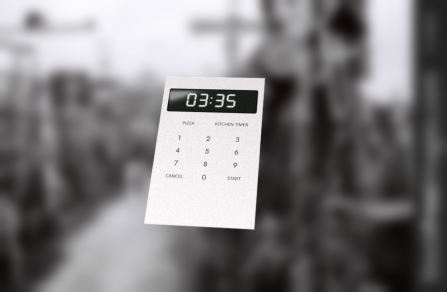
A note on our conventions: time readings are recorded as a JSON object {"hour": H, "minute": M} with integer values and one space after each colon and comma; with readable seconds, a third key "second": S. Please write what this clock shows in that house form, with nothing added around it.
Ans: {"hour": 3, "minute": 35}
